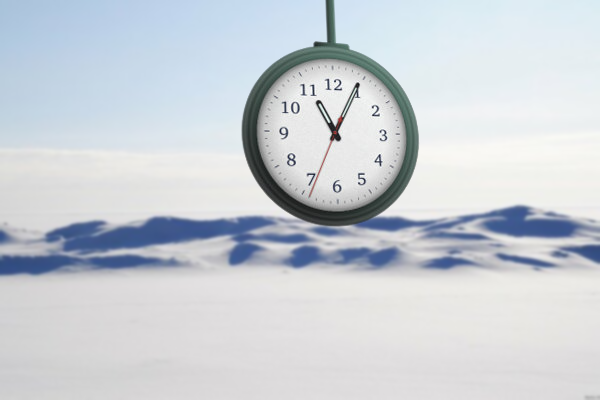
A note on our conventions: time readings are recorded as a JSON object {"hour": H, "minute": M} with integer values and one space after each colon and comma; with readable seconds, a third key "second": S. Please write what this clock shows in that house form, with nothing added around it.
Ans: {"hour": 11, "minute": 4, "second": 34}
